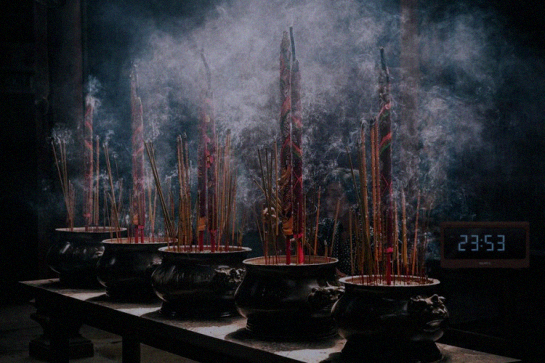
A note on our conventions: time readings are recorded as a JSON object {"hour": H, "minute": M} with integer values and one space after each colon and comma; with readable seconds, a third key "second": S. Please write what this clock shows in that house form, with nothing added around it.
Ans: {"hour": 23, "minute": 53}
